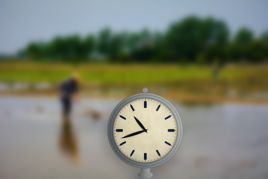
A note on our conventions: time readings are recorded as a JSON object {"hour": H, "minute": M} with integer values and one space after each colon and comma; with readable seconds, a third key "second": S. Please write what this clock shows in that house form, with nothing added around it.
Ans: {"hour": 10, "minute": 42}
